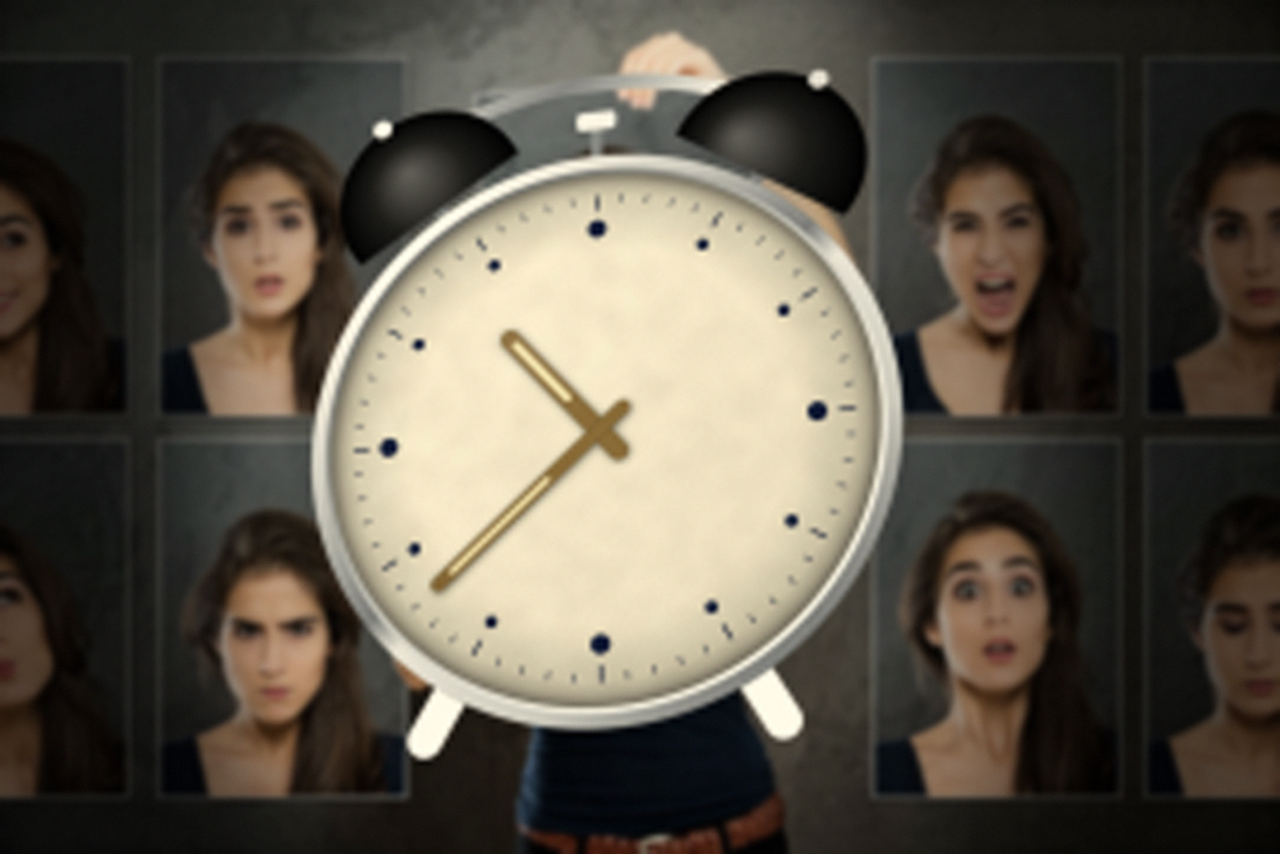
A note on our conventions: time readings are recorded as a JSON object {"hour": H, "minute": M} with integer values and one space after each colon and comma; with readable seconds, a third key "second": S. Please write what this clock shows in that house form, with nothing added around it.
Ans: {"hour": 10, "minute": 38}
